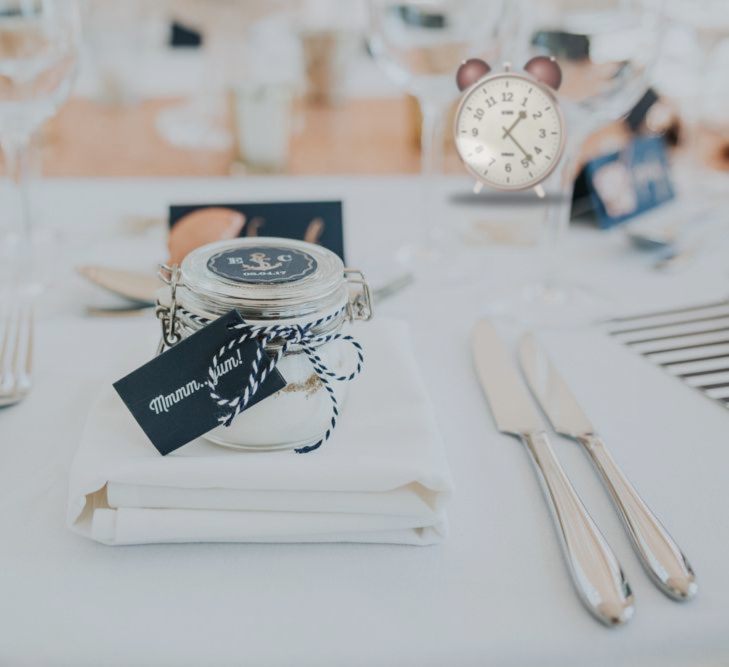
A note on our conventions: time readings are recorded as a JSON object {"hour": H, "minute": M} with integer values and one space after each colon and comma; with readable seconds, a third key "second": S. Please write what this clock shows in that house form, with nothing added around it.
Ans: {"hour": 1, "minute": 23}
